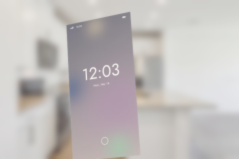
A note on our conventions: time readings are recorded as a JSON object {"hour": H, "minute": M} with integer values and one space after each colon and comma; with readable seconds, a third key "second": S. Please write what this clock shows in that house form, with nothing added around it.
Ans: {"hour": 12, "minute": 3}
